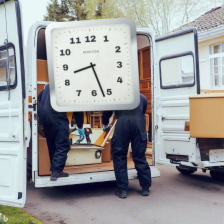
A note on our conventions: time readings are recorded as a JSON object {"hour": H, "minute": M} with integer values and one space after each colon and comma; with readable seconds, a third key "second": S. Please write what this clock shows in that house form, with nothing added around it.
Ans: {"hour": 8, "minute": 27}
